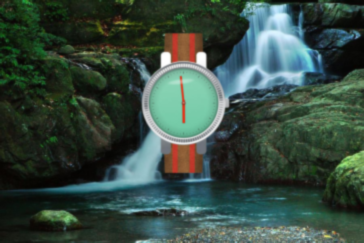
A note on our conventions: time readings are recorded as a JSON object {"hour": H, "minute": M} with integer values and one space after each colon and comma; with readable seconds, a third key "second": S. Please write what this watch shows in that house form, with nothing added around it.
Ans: {"hour": 5, "minute": 59}
